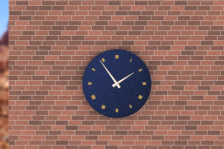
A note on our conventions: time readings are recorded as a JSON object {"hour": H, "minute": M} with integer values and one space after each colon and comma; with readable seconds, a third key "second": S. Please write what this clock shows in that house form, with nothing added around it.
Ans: {"hour": 1, "minute": 54}
